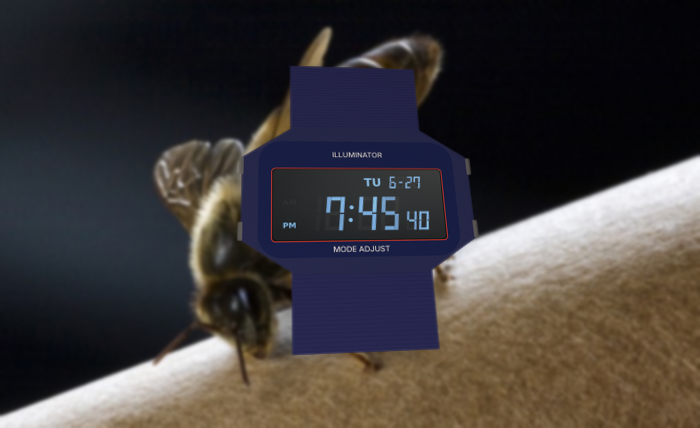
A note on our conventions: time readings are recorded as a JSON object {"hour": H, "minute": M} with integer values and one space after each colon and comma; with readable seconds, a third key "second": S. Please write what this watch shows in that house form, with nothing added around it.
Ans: {"hour": 7, "minute": 45, "second": 40}
